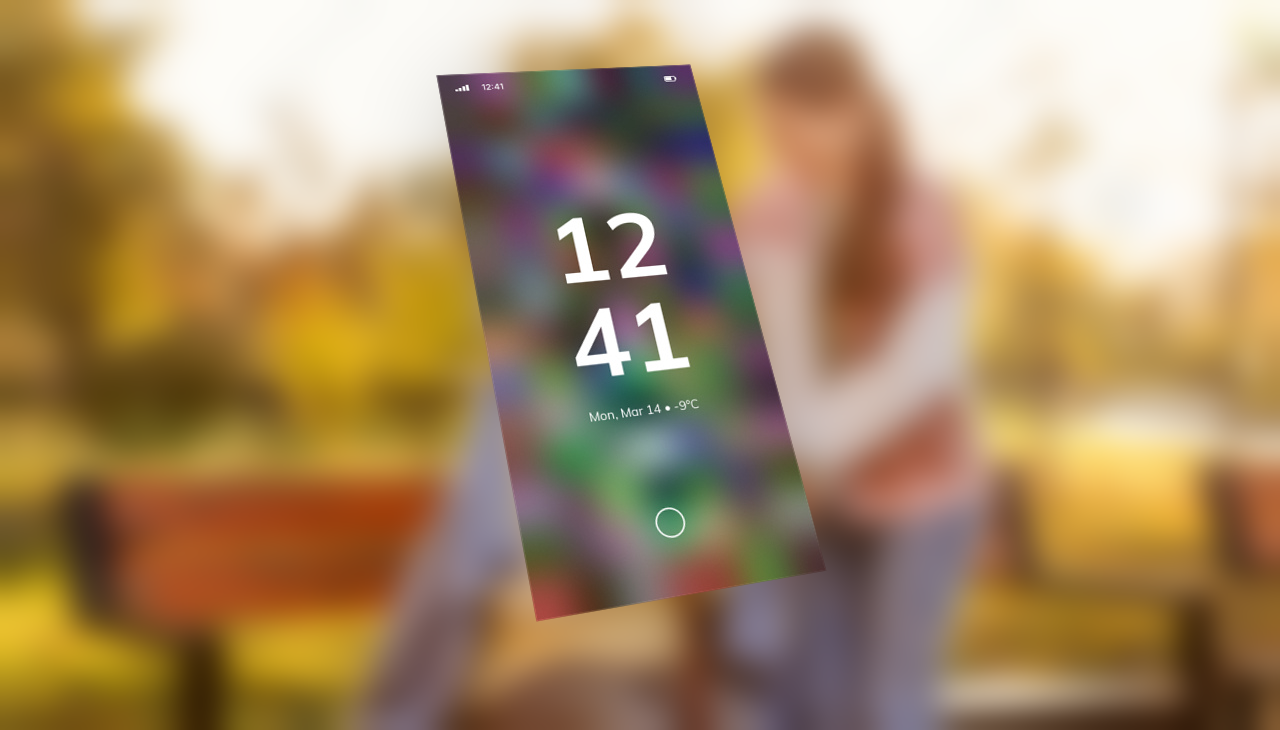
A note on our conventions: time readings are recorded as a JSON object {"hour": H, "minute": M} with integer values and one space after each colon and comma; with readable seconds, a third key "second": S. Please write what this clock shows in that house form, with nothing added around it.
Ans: {"hour": 12, "minute": 41}
